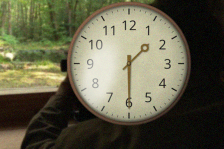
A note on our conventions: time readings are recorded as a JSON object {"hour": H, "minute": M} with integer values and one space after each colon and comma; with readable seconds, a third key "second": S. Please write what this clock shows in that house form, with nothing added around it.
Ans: {"hour": 1, "minute": 30}
